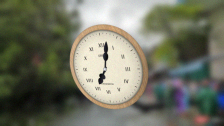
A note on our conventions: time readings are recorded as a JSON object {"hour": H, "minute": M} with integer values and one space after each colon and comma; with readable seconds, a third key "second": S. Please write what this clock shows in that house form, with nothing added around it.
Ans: {"hour": 7, "minute": 2}
